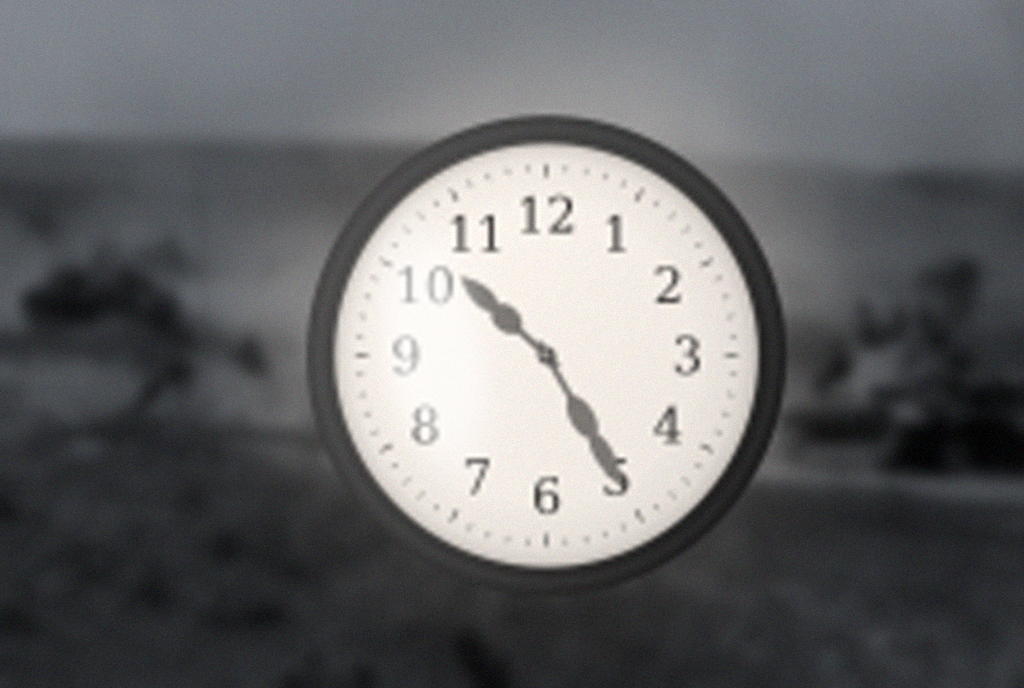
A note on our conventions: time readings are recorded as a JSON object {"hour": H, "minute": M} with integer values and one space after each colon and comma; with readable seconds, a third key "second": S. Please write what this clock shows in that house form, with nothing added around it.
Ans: {"hour": 10, "minute": 25}
